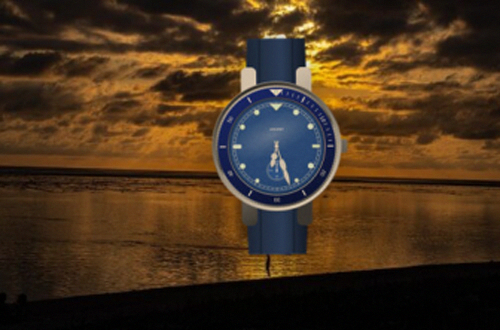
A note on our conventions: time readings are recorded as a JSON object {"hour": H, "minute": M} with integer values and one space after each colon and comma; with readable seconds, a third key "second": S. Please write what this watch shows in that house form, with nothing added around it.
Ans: {"hour": 6, "minute": 27}
